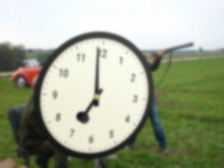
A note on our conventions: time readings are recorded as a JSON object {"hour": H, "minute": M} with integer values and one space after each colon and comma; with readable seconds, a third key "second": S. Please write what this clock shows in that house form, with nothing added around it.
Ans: {"hour": 6, "minute": 59}
